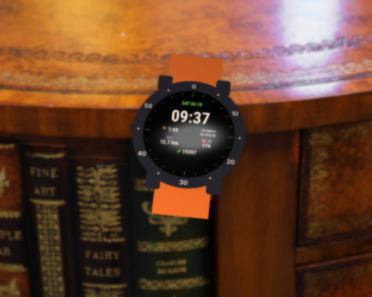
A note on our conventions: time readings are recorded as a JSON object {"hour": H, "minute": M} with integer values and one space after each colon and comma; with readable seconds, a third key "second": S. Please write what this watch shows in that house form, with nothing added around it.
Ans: {"hour": 9, "minute": 37}
